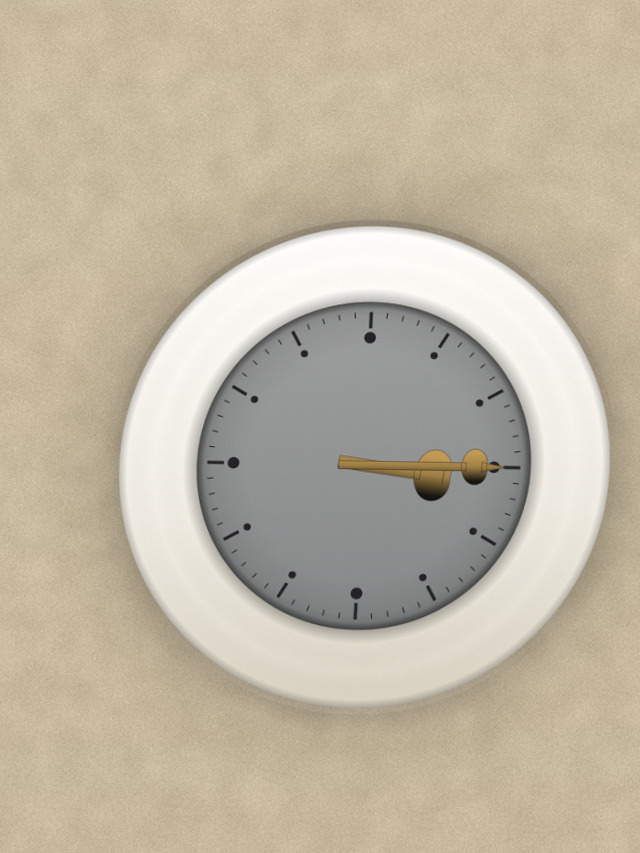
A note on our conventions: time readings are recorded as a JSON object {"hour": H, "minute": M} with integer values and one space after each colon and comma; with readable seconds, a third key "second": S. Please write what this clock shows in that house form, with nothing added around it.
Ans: {"hour": 3, "minute": 15}
